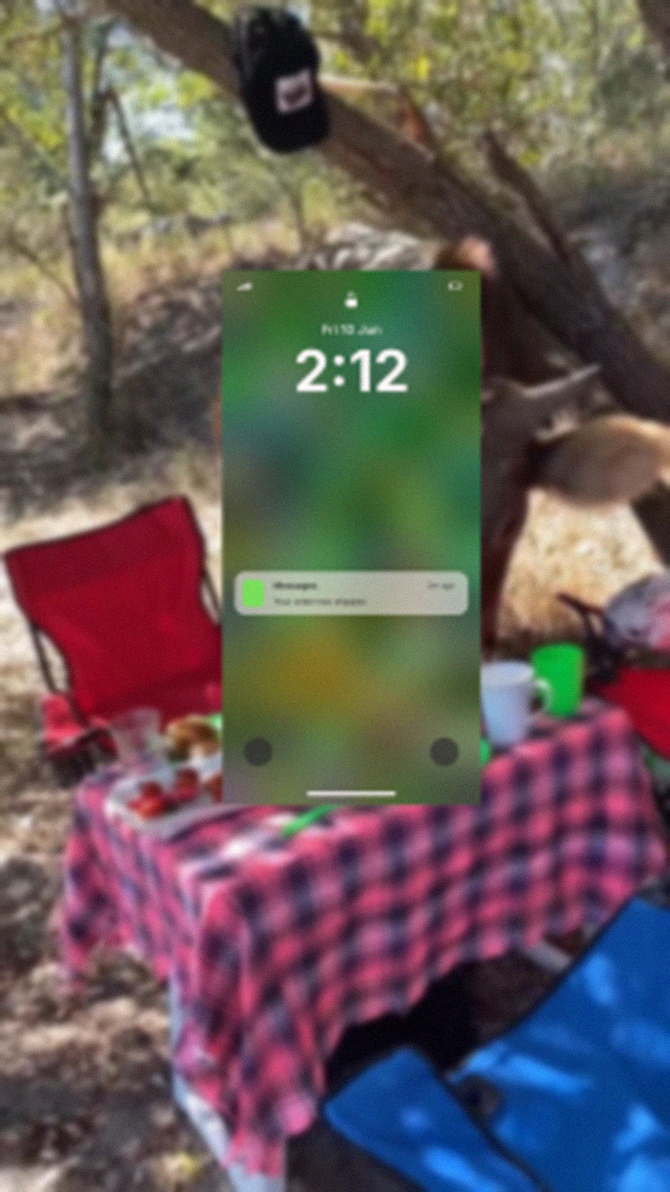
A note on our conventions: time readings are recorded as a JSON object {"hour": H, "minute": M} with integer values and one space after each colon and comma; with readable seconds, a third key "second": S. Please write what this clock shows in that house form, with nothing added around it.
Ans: {"hour": 2, "minute": 12}
